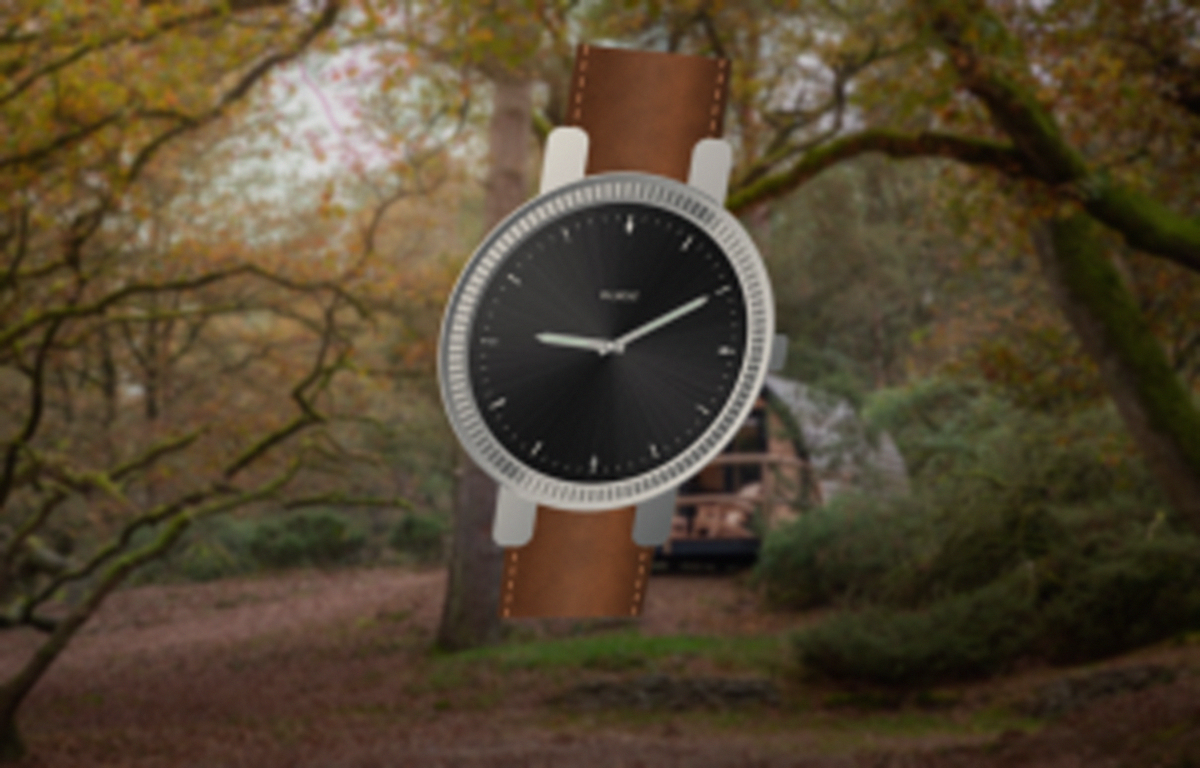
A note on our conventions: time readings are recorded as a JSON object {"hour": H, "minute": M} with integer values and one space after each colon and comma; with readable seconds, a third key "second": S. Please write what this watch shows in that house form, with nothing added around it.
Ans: {"hour": 9, "minute": 10}
